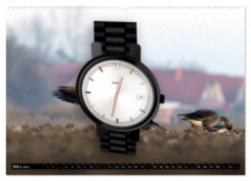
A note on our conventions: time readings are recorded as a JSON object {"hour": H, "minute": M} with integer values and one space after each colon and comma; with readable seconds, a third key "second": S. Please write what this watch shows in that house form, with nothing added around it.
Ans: {"hour": 12, "minute": 32}
